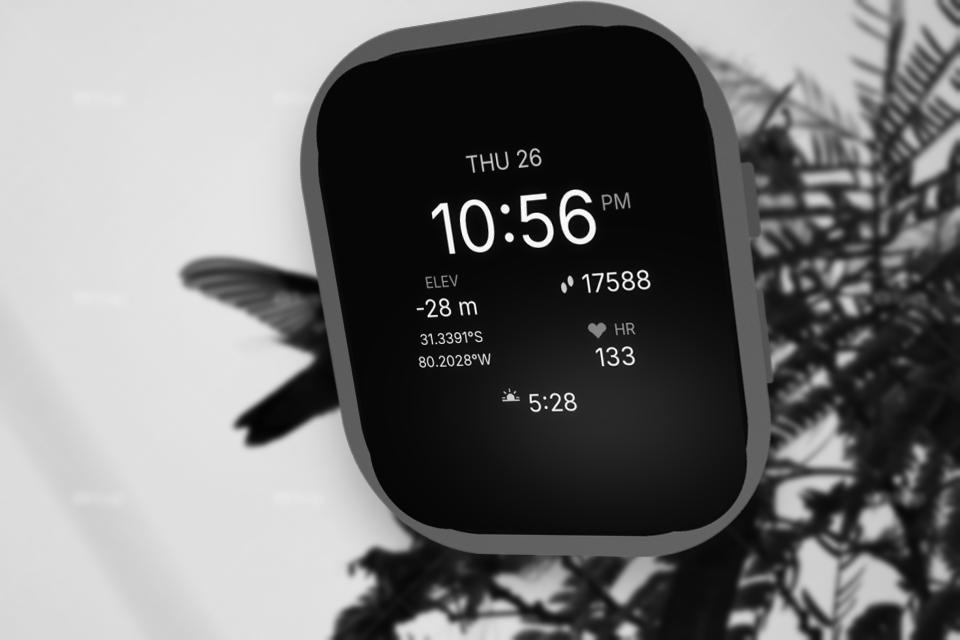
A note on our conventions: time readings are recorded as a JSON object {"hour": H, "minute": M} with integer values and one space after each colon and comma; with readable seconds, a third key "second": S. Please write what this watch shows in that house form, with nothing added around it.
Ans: {"hour": 10, "minute": 56}
